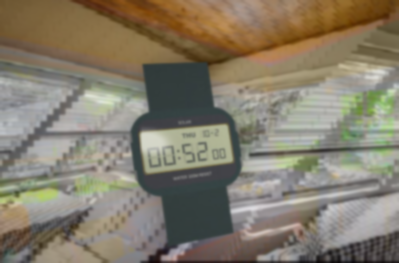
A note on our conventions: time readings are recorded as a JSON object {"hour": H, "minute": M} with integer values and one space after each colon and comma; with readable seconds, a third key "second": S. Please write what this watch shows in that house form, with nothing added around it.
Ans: {"hour": 0, "minute": 52}
